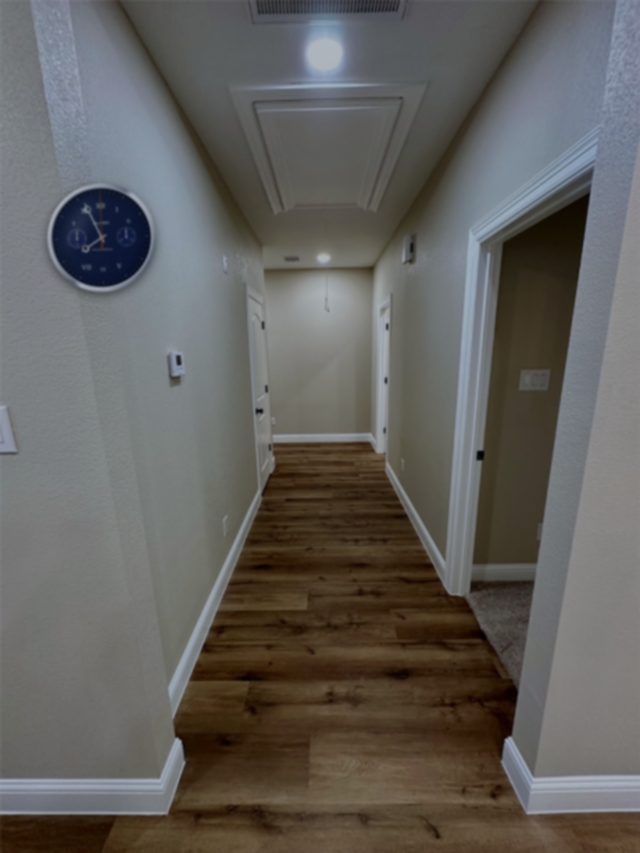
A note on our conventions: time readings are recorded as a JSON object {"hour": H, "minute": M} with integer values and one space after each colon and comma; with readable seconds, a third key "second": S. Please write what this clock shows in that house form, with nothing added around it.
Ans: {"hour": 7, "minute": 56}
